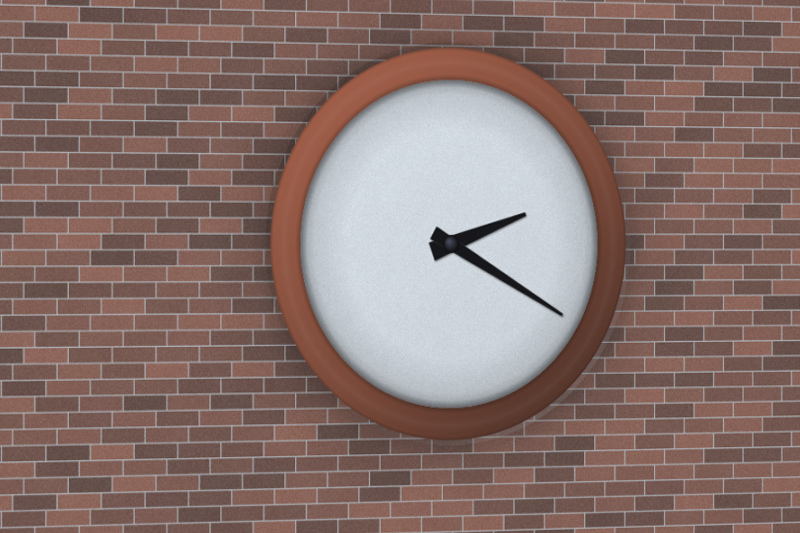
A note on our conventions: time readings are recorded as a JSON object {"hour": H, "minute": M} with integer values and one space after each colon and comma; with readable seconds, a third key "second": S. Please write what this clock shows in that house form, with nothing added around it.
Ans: {"hour": 2, "minute": 20}
